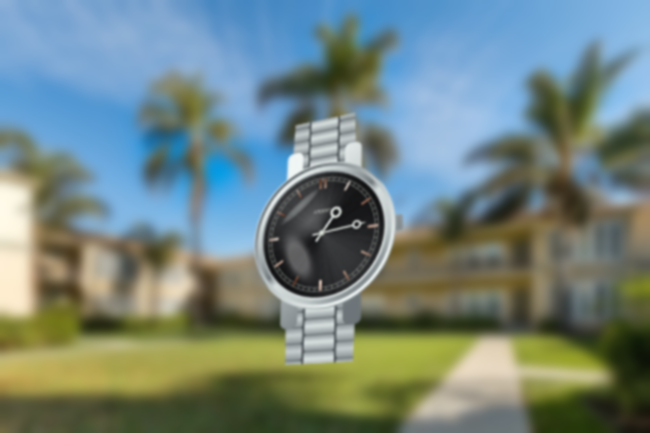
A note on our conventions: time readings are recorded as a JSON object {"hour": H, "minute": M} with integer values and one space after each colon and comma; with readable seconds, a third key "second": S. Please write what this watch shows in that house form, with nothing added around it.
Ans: {"hour": 1, "minute": 14}
